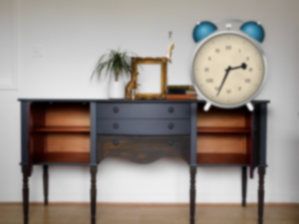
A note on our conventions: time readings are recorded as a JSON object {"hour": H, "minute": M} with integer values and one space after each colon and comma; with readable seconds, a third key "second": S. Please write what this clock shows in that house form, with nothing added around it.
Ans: {"hour": 2, "minute": 34}
